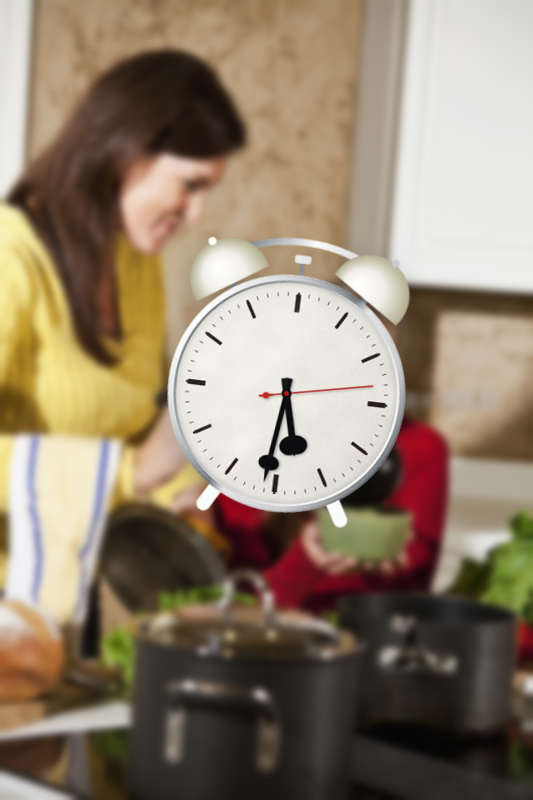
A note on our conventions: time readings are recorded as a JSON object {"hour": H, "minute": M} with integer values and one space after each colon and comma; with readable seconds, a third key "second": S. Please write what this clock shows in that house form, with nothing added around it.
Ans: {"hour": 5, "minute": 31, "second": 13}
